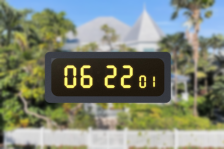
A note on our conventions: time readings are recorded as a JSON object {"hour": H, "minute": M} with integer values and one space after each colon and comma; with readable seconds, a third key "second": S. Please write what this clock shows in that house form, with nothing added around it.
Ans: {"hour": 6, "minute": 22, "second": 1}
